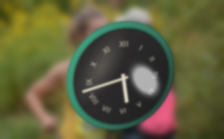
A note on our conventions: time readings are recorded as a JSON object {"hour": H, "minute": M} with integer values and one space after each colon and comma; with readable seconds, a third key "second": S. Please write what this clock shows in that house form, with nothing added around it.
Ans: {"hour": 5, "minute": 43}
